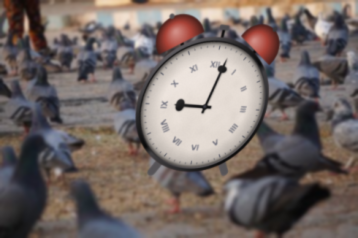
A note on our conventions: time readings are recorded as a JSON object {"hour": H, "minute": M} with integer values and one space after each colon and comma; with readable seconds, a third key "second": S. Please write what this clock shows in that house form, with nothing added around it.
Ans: {"hour": 9, "minute": 2}
